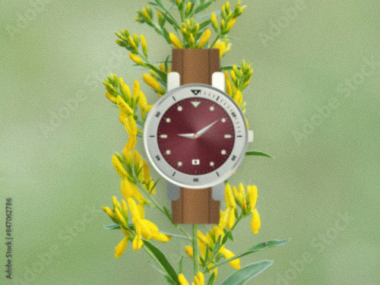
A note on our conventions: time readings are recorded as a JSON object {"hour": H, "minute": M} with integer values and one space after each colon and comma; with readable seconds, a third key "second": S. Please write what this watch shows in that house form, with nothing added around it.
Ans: {"hour": 9, "minute": 9}
